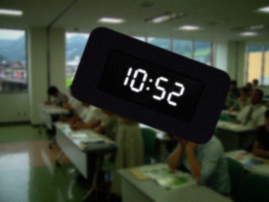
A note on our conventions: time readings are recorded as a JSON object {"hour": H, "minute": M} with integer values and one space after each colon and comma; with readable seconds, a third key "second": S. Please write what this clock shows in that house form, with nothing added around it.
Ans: {"hour": 10, "minute": 52}
